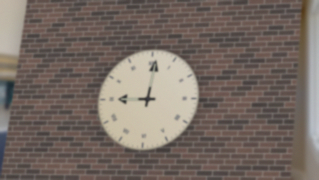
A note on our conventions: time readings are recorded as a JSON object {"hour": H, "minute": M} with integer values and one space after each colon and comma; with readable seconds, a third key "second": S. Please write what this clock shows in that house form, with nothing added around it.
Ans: {"hour": 9, "minute": 1}
